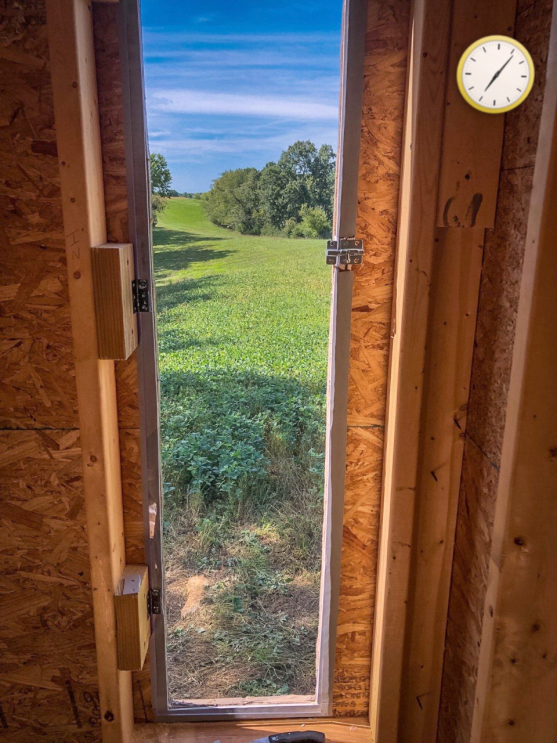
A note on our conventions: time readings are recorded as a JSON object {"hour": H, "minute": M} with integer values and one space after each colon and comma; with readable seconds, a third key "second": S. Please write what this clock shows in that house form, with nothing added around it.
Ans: {"hour": 7, "minute": 6}
